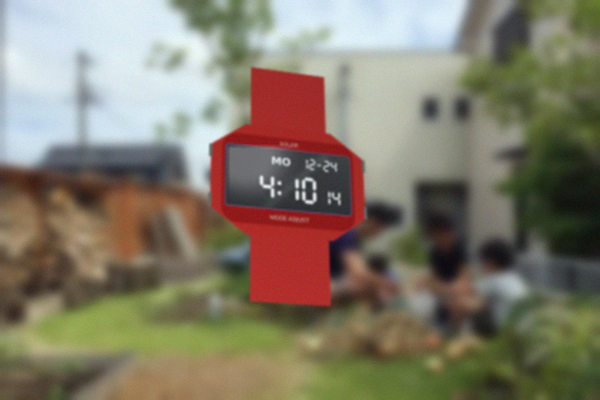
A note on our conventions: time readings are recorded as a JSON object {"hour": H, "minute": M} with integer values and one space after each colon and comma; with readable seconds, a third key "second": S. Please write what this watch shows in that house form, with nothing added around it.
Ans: {"hour": 4, "minute": 10, "second": 14}
